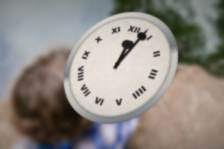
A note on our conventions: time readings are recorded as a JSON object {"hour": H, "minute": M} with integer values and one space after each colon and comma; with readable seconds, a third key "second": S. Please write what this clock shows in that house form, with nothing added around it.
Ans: {"hour": 12, "minute": 3}
